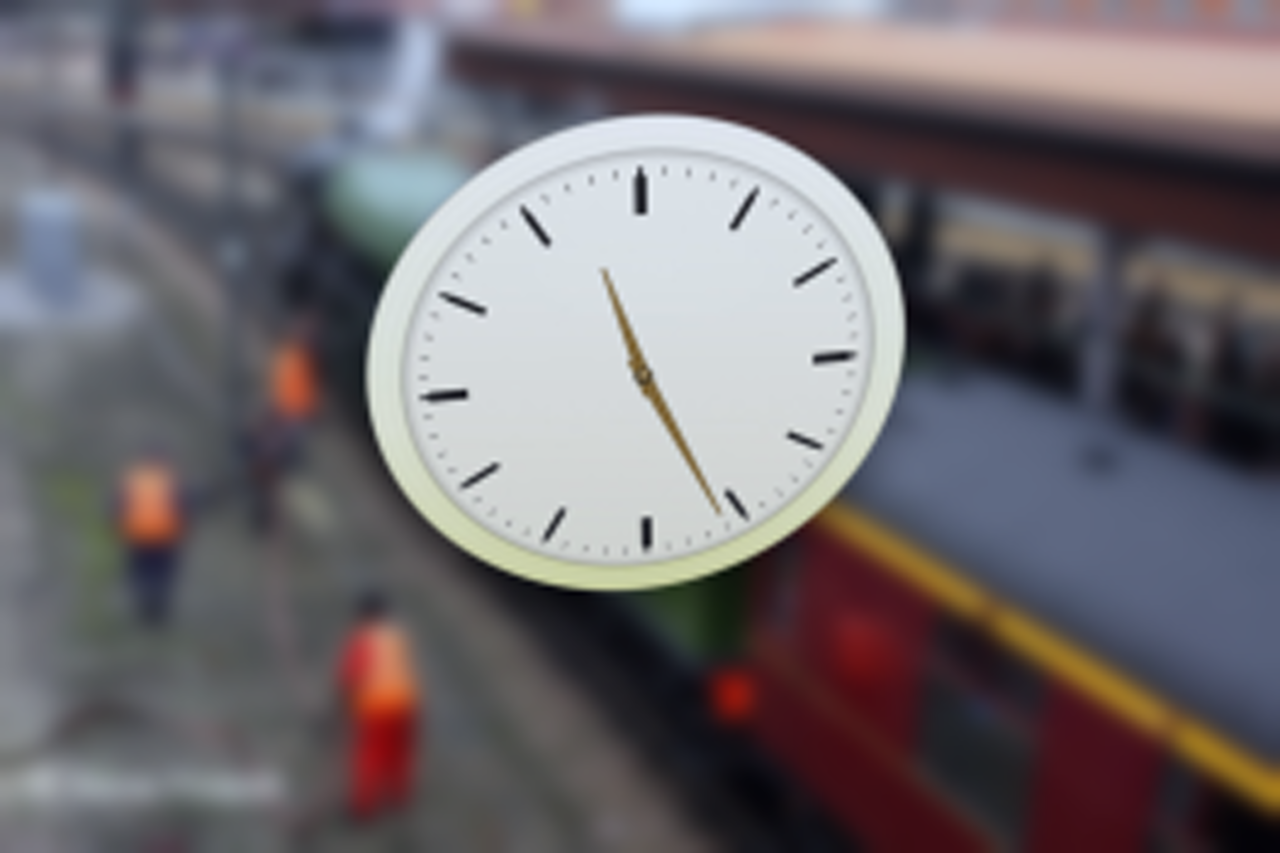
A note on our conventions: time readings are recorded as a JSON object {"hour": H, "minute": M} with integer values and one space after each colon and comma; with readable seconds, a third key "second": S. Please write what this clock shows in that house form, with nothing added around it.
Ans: {"hour": 11, "minute": 26}
